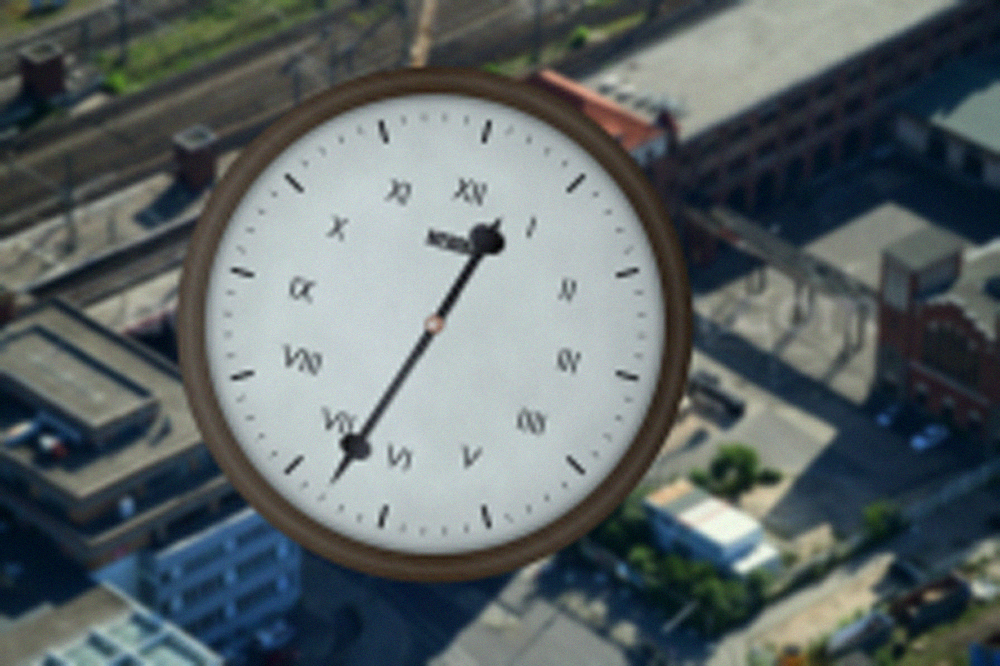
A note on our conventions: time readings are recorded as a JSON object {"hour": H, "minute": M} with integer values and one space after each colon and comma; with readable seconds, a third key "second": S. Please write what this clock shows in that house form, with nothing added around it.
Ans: {"hour": 12, "minute": 33}
